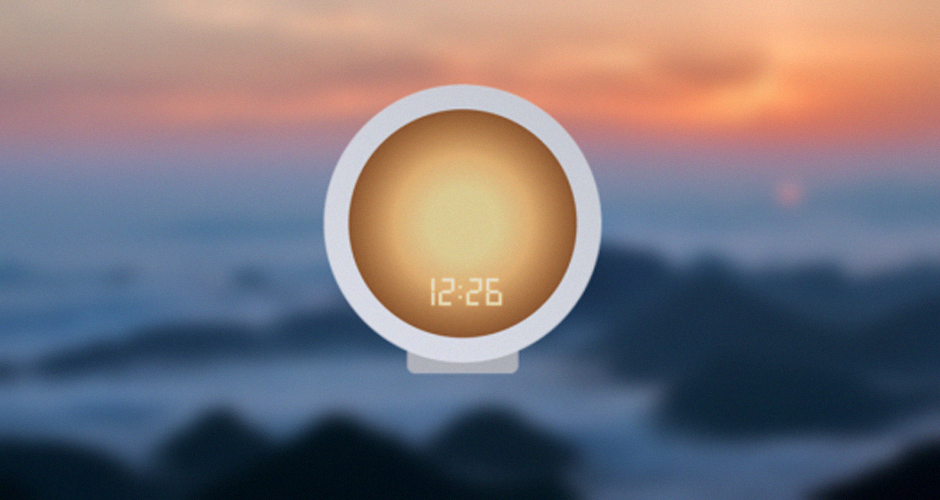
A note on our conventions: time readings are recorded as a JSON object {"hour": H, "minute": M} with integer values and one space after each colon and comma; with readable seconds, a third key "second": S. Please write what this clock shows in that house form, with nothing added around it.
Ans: {"hour": 12, "minute": 26}
